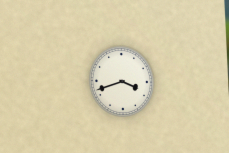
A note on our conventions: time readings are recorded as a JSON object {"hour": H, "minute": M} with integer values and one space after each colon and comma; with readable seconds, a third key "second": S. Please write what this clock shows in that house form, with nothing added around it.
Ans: {"hour": 3, "minute": 42}
